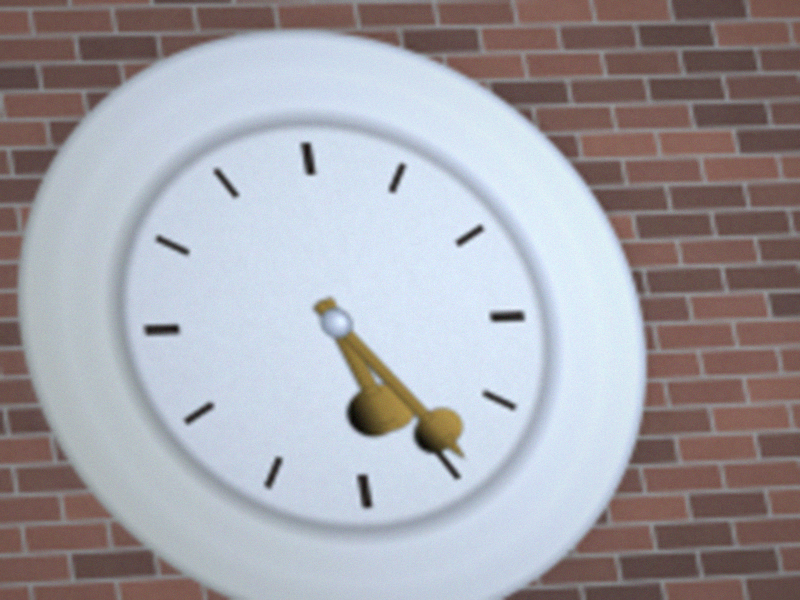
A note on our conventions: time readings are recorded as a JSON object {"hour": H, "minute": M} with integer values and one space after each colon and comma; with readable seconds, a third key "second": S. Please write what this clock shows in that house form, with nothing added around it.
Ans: {"hour": 5, "minute": 24}
